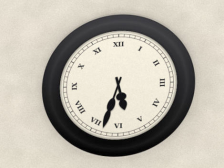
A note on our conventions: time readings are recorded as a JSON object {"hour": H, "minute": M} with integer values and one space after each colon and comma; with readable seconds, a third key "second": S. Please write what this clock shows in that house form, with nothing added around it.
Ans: {"hour": 5, "minute": 33}
